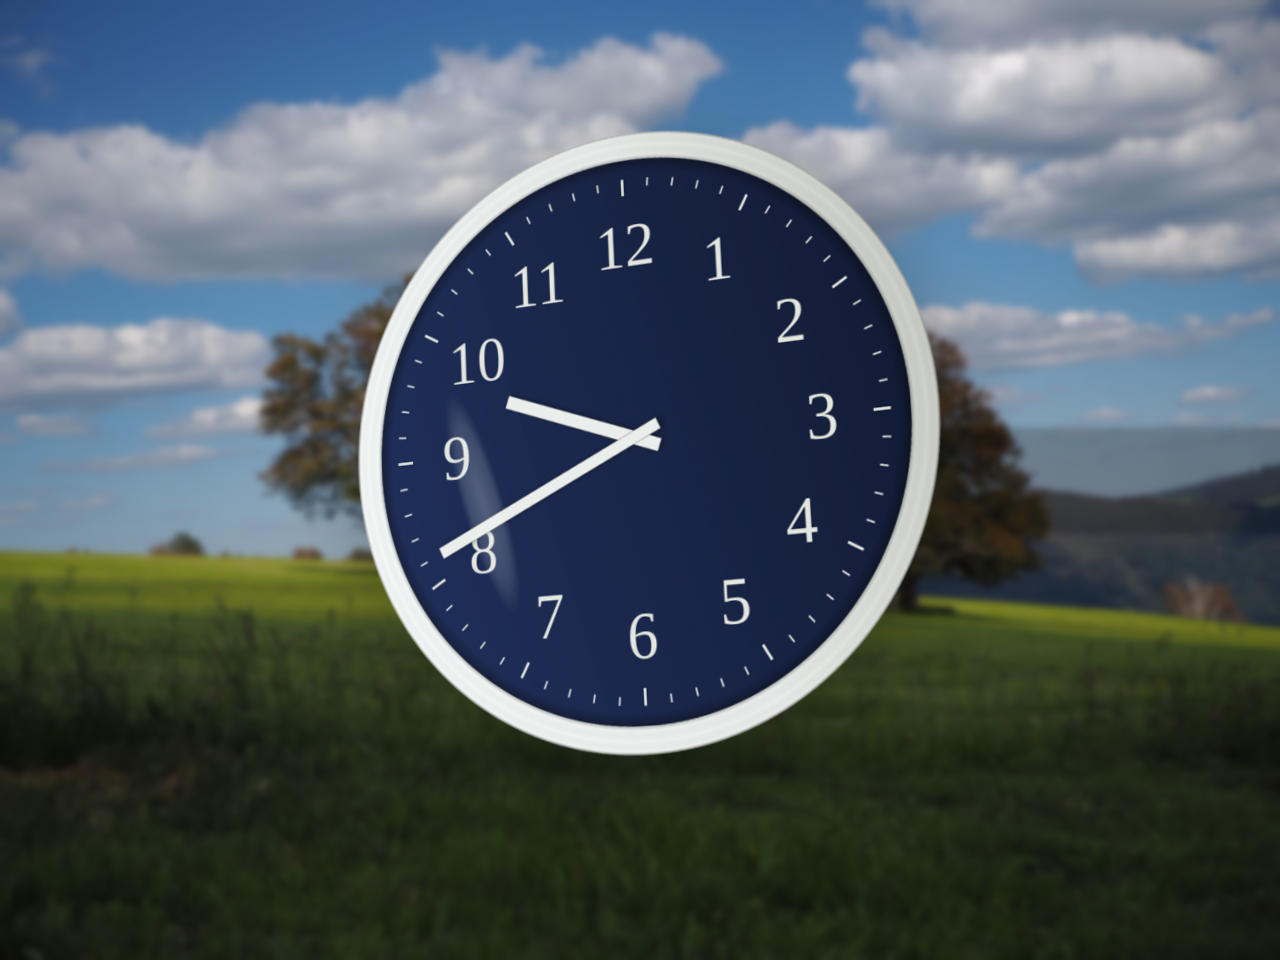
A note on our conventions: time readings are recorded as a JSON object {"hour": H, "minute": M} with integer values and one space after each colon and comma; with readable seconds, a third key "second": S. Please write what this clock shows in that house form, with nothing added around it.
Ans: {"hour": 9, "minute": 41}
